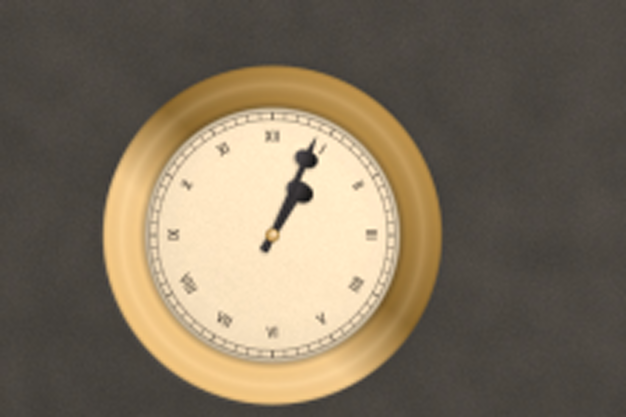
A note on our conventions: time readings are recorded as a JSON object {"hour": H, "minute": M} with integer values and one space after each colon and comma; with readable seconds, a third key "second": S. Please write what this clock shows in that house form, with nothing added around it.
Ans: {"hour": 1, "minute": 4}
